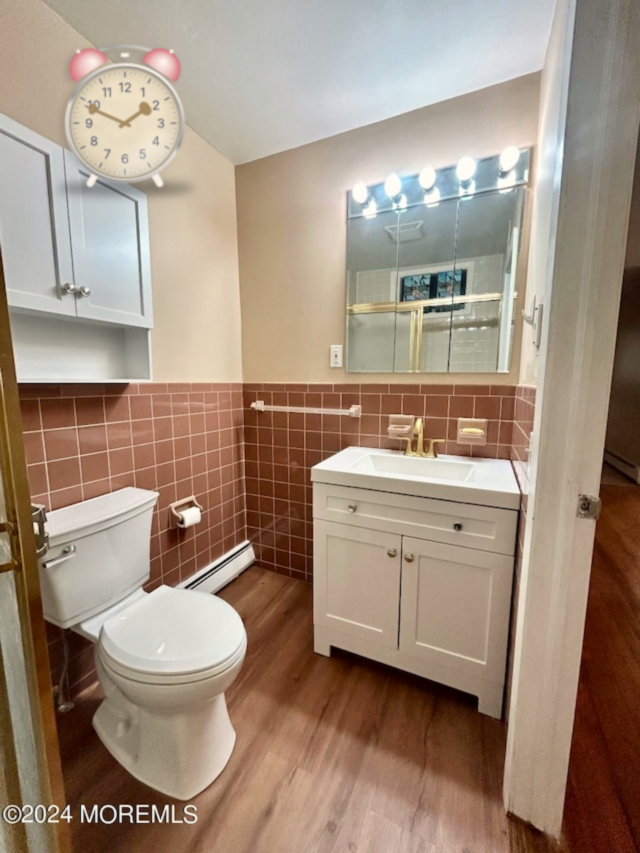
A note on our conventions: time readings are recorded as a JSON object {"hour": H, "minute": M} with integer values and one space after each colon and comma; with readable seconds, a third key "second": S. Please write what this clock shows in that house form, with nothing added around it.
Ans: {"hour": 1, "minute": 49}
